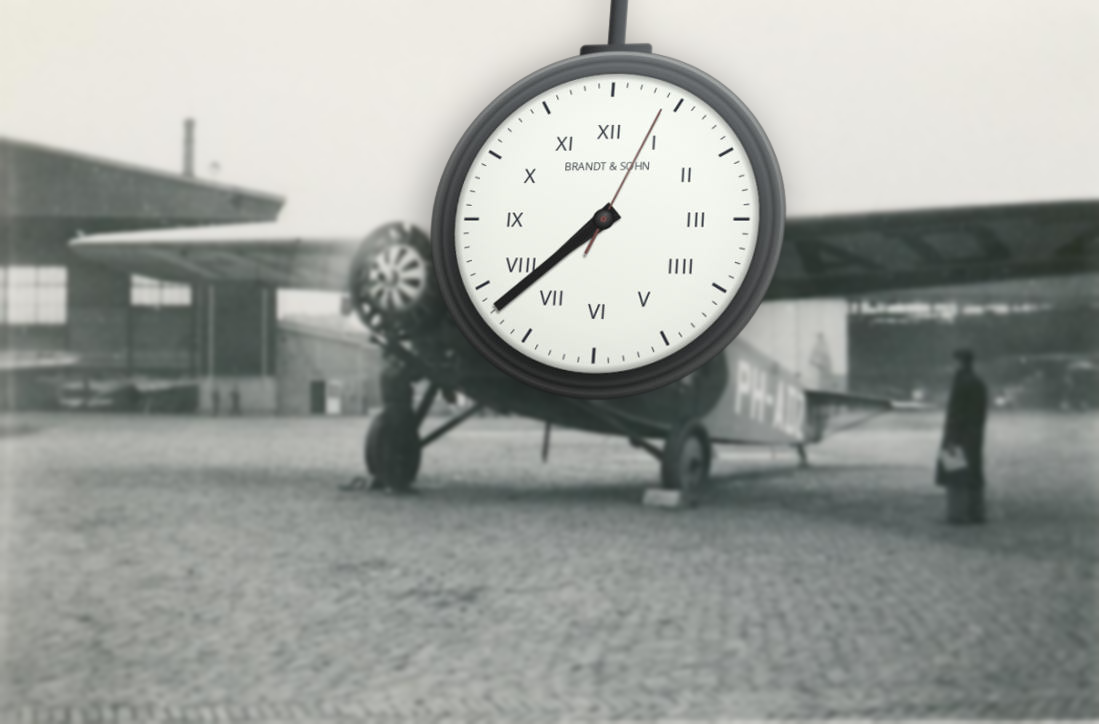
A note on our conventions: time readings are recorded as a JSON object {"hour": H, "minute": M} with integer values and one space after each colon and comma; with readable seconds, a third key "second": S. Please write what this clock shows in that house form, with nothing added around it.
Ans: {"hour": 7, "minute": 38, "second": 4}
